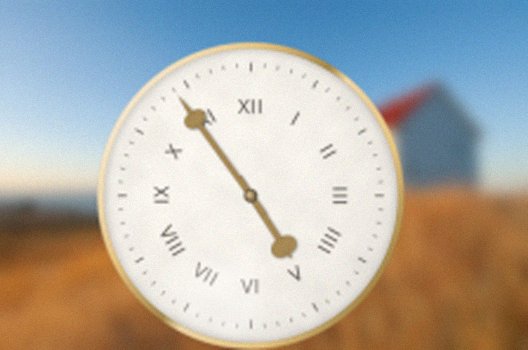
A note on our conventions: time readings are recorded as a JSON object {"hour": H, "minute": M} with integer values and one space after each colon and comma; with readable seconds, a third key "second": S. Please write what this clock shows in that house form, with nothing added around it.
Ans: {"hour": 4, "minute": 54}
